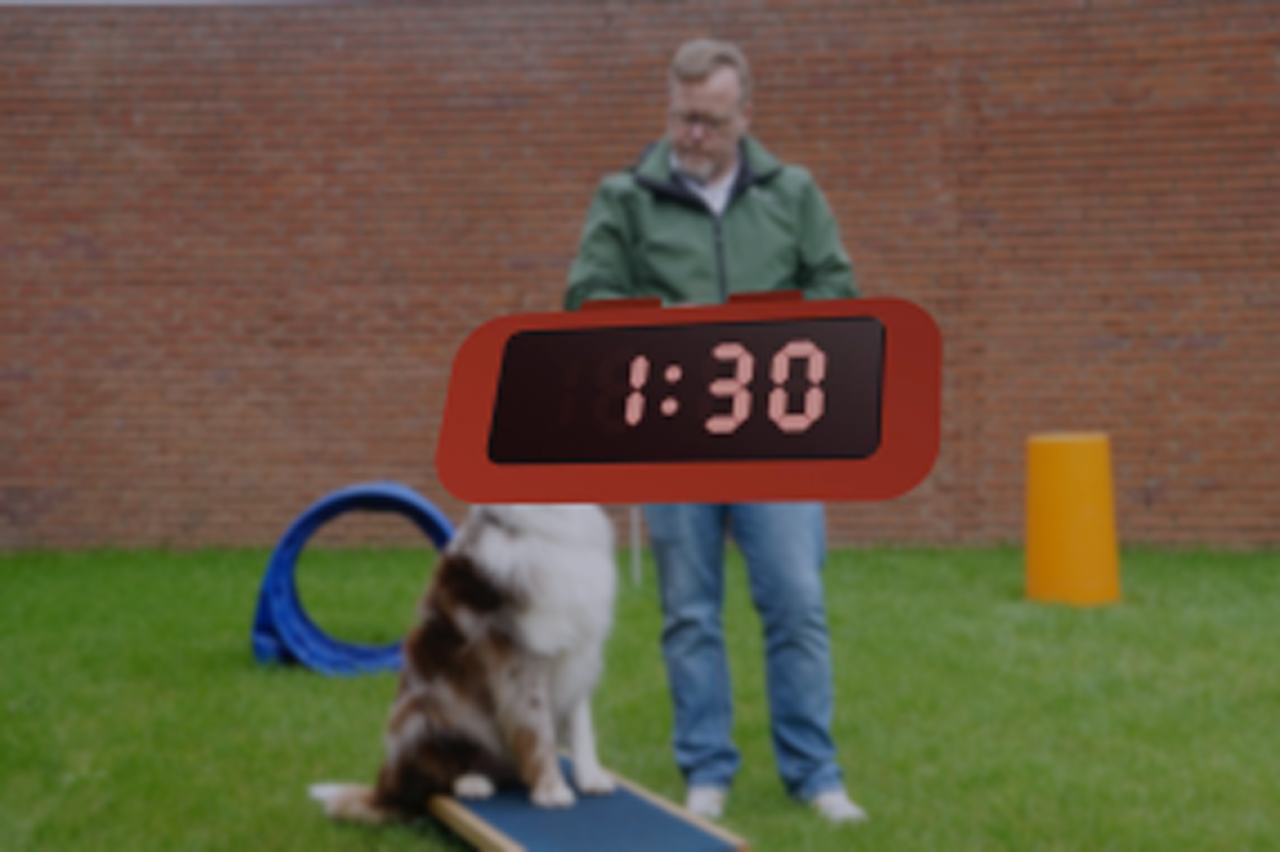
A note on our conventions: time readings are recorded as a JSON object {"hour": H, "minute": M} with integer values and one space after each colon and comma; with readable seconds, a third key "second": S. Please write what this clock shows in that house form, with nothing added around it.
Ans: {"hour": 1, "minute": 30}
